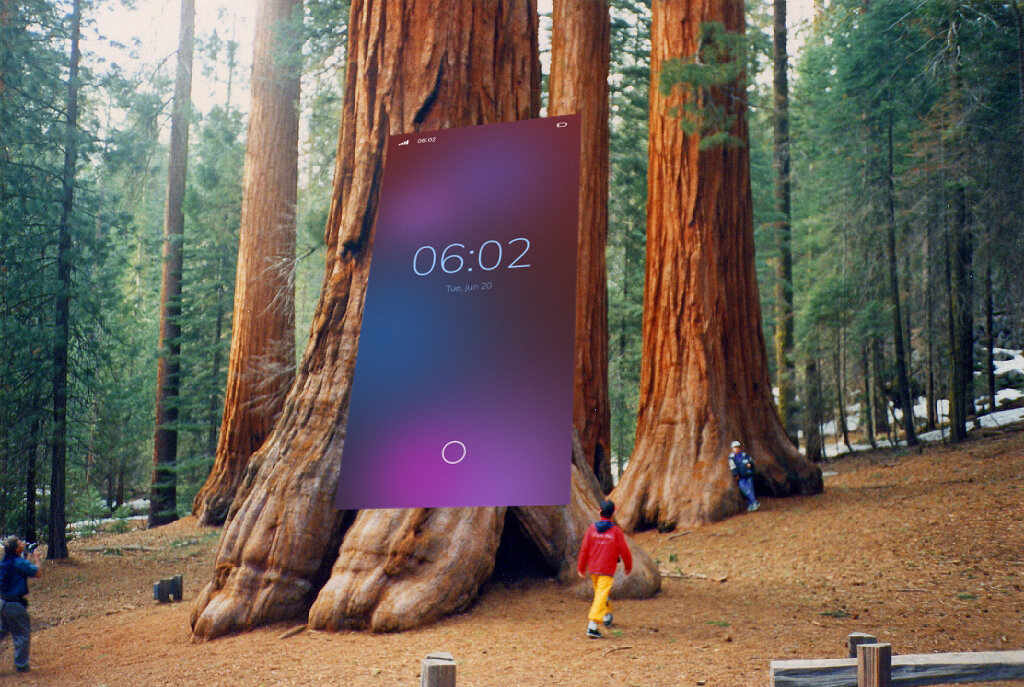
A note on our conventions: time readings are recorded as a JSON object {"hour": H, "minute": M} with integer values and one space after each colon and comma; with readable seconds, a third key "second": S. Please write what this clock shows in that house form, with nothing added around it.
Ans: {"hour": 6, "minute": 2}
